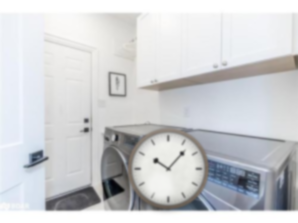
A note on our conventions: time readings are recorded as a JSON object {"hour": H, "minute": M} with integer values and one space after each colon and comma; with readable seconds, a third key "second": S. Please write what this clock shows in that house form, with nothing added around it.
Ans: {"hour": 10, "minute": 7}
